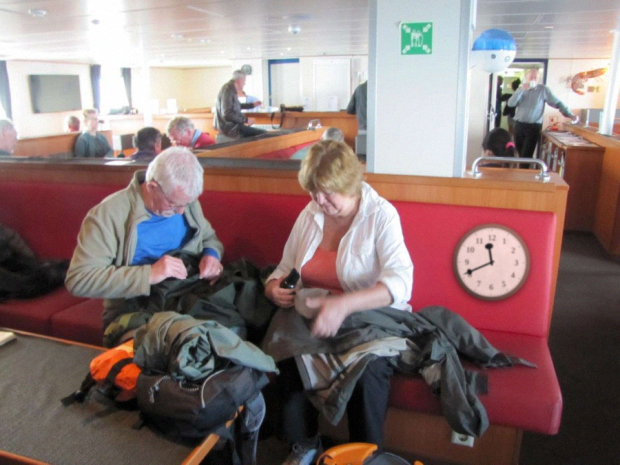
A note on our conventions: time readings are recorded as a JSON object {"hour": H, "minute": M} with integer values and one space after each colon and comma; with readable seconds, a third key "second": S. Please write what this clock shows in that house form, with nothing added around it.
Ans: {"hour": 11, "minute": 41}
